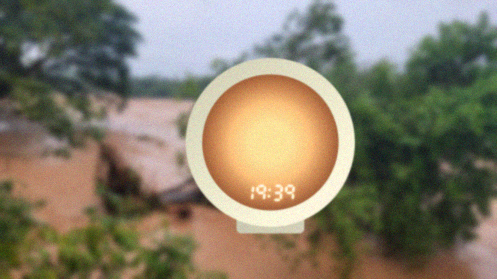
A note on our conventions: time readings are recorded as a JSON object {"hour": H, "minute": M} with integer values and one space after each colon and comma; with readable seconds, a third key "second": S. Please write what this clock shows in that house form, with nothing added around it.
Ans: {"hour": 19, "minute": 39}
